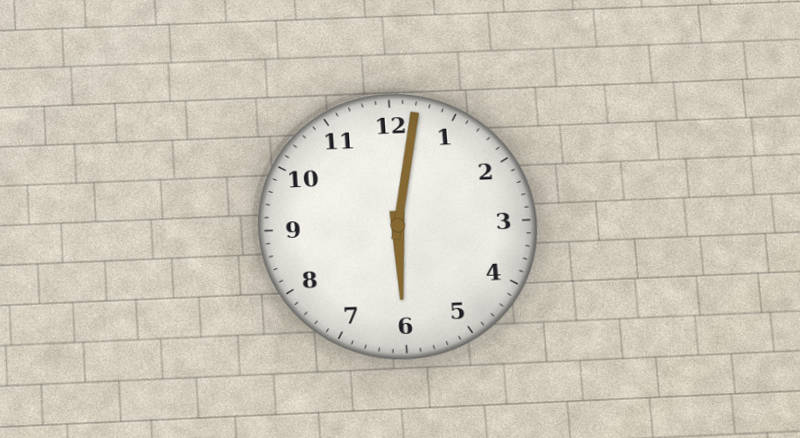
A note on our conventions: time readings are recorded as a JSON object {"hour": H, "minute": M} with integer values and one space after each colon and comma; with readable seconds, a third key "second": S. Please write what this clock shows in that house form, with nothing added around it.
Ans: {"hour": 6, "minute": 2}
